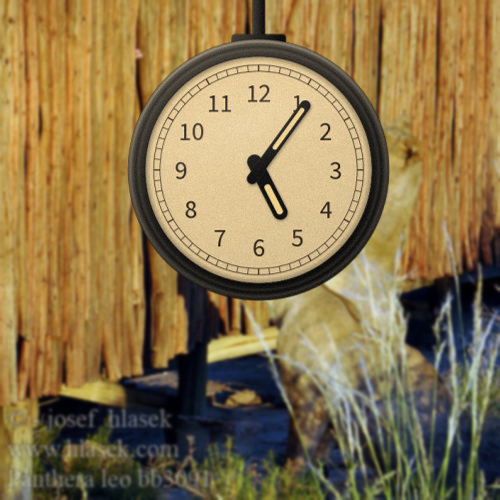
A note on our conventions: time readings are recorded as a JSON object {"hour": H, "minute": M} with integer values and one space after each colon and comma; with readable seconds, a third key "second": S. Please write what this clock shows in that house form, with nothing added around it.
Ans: {"hour": 5, "minute": 6}
